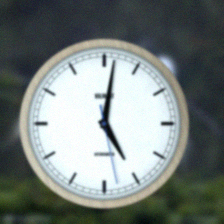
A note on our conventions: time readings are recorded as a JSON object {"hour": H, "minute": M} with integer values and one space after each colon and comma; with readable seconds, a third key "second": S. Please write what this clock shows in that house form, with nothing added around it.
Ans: {"hour": 5, "minute": 1, "second": 28}
